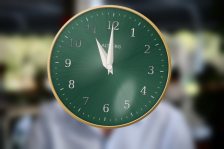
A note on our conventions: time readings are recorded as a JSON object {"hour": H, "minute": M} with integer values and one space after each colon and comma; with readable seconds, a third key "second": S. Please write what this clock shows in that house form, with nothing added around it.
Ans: {"hour": 11, "minute": 0}
